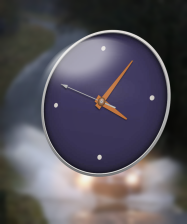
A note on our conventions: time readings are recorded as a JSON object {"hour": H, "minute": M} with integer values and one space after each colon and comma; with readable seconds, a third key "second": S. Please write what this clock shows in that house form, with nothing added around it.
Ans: {"hour": 4, "minute": 6, "second": 49}
